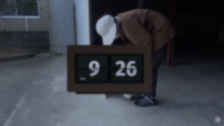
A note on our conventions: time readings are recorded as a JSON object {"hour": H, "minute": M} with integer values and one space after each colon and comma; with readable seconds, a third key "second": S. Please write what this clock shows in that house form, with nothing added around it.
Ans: {"hour": 9, "minute": 26}
